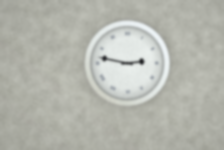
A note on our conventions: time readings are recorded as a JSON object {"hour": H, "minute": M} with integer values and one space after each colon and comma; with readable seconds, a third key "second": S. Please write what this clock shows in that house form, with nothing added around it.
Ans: {"hour": 2, "minute": 47}
